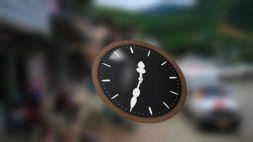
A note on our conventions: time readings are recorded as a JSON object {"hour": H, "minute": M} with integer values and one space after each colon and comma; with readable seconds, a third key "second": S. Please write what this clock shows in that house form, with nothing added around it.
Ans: {"hour": 12, "minute": 35}
